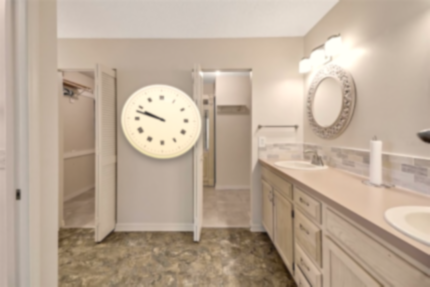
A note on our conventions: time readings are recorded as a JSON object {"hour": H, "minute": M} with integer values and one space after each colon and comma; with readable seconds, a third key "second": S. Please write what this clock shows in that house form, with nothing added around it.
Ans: {"hour": 9, "minute": 48}
